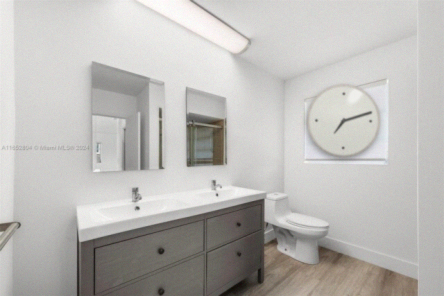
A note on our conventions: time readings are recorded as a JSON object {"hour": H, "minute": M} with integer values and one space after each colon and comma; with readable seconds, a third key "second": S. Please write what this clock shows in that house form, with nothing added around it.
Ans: {"hour": 7, "minute": 12}
